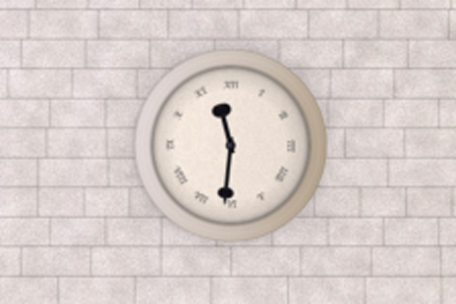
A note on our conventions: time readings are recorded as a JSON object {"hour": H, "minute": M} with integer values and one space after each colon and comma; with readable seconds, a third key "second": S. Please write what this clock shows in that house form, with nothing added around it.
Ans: {"hour": 11, "minute": 31}
